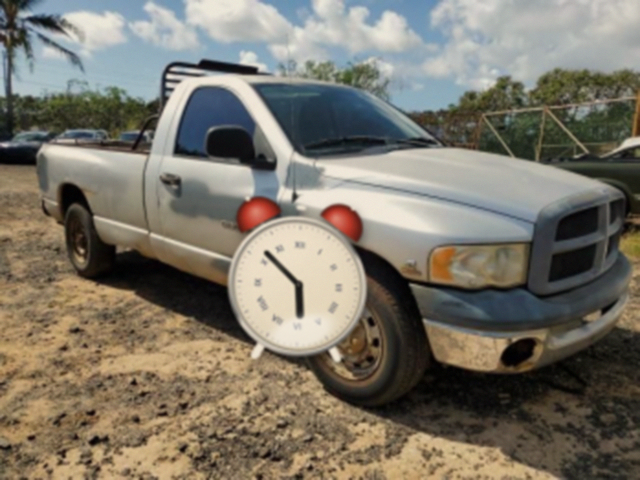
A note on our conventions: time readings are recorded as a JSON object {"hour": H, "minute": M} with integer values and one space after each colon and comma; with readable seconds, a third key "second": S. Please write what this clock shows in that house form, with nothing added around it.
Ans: {"hour": 5, "minute": 52}
